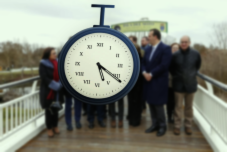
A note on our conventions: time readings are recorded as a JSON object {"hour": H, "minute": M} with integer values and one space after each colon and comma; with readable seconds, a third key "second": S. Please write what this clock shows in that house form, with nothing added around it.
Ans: {"hour": 5, "minute": 21}
